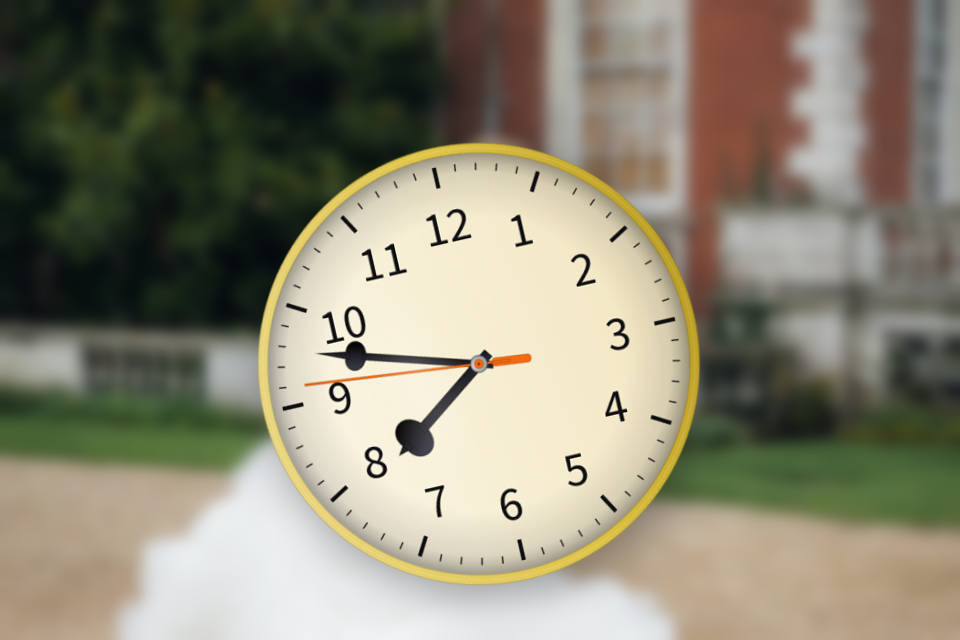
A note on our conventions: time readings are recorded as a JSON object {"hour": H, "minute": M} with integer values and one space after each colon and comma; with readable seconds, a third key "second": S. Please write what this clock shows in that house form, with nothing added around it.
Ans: {"hour": 7, "minute": 47, "second": 46}
